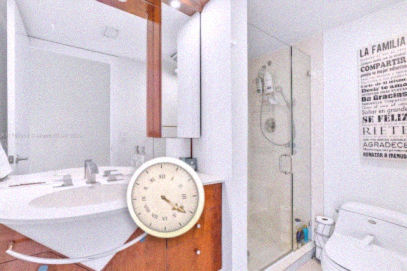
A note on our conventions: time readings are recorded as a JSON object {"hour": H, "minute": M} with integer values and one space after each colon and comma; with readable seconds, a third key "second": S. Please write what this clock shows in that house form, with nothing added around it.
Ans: {"hour": 4, "minute": 21}
